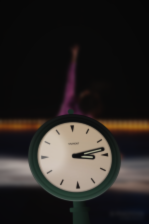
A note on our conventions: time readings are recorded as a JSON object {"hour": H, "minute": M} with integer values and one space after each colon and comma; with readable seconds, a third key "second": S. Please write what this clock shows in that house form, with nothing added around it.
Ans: {"hour": 3, "minute": 13}
